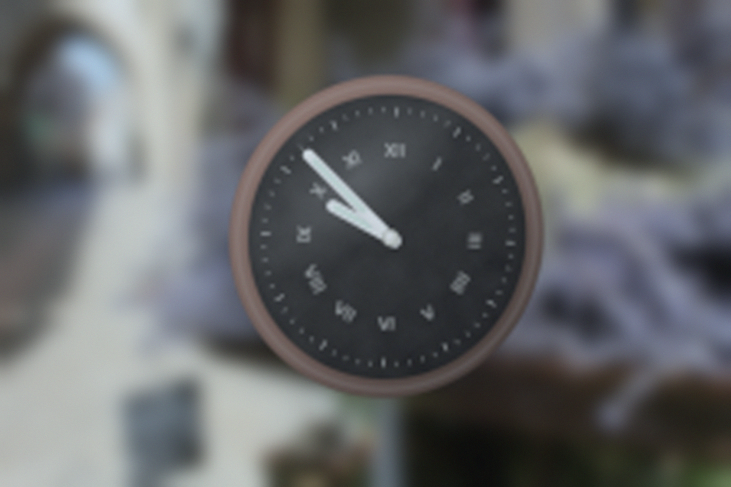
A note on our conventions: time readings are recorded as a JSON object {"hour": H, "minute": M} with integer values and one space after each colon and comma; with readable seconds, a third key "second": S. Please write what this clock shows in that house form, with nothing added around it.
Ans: {"hour": 9, "minute": 52}
